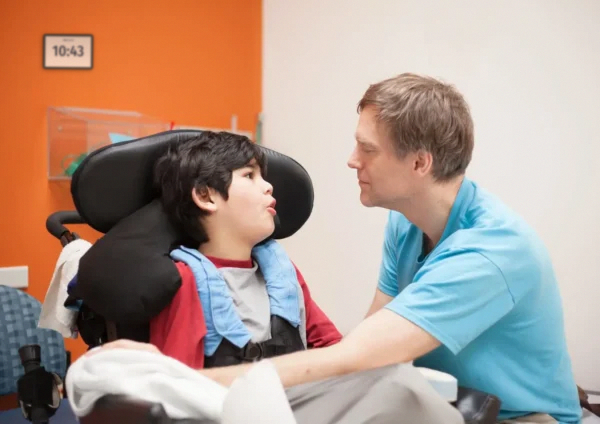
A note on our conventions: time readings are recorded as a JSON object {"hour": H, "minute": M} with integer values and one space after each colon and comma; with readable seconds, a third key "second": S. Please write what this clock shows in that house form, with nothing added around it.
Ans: {"hour": 10, "minute": 43}
